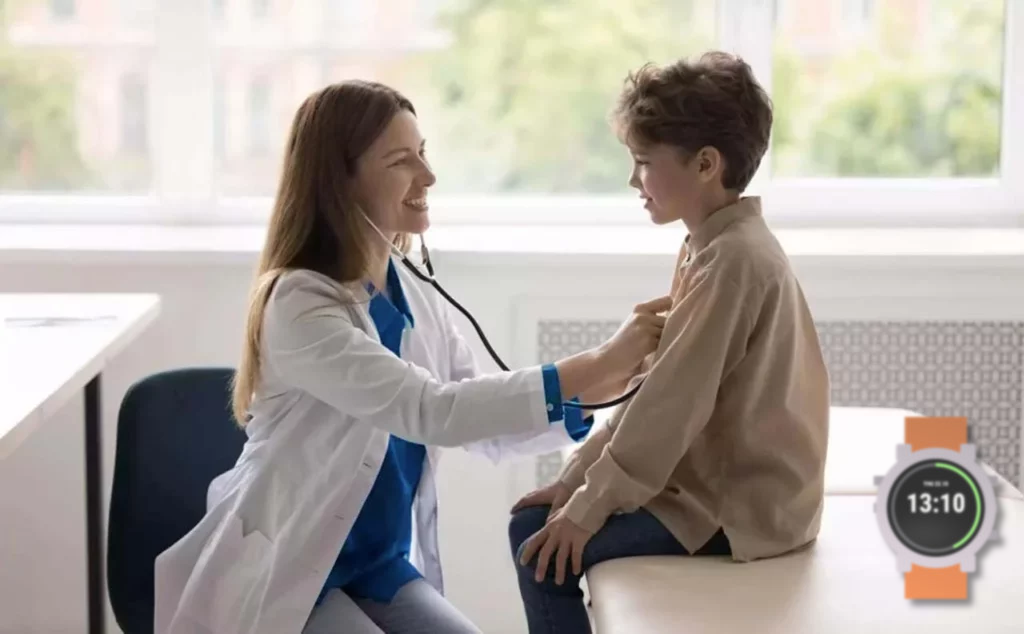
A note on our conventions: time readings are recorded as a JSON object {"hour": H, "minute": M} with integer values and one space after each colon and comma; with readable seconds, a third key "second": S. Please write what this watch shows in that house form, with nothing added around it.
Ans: {"hour": 13, "minute": 10}
